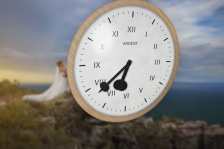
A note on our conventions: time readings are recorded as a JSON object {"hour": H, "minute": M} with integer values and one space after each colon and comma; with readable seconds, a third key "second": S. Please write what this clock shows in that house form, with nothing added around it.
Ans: {"hour": 6, "minute": 38}
